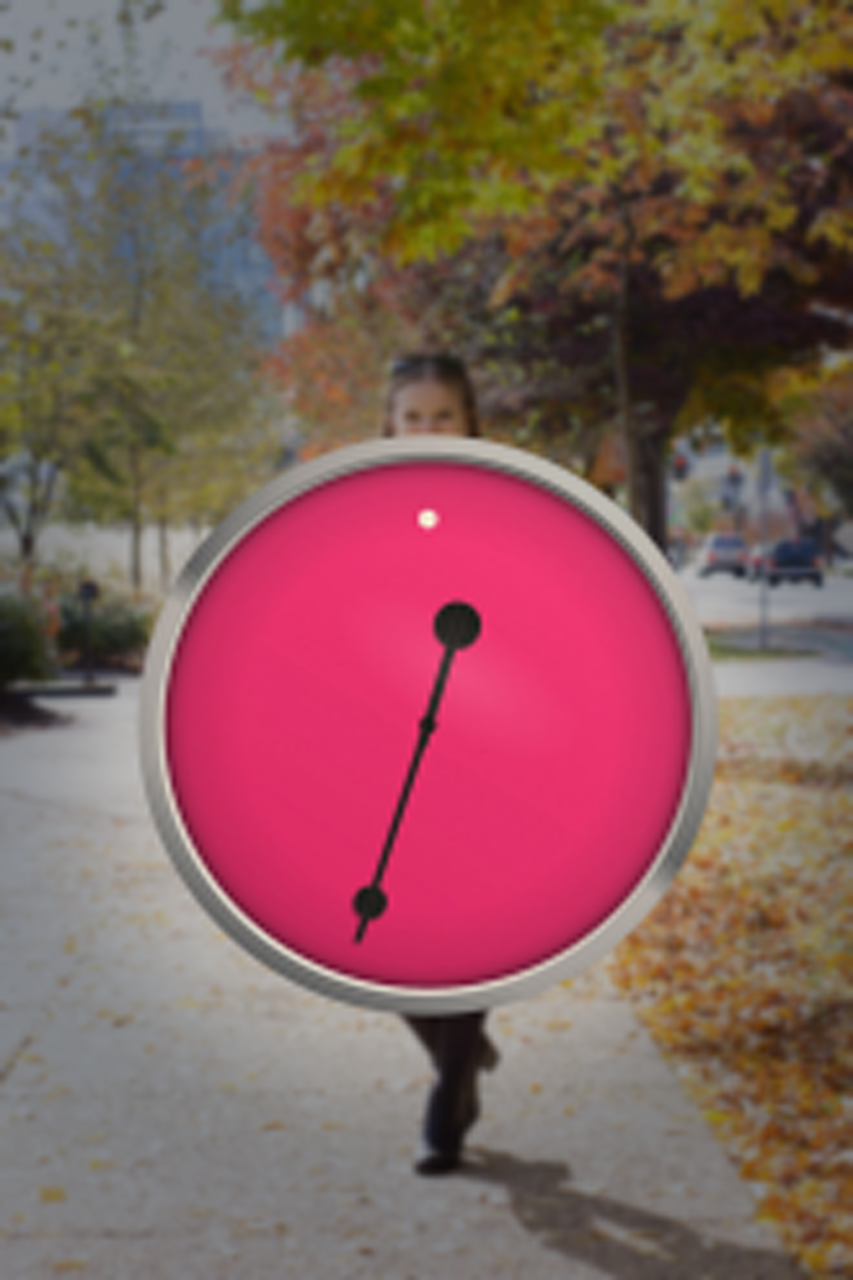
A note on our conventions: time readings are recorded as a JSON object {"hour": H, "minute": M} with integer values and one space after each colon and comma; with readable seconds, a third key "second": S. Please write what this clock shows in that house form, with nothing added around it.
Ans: {"hour": 12, "minute": 33}
